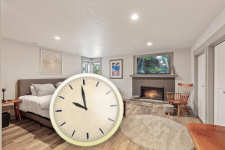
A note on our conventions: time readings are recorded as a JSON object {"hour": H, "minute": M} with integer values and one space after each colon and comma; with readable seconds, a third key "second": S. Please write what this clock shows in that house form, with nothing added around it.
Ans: {"hour": 9, "minute": 59}
